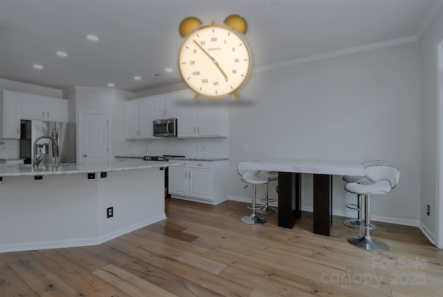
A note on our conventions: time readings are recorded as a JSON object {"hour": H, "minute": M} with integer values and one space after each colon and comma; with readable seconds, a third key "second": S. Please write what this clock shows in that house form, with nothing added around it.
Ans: {"hour": 4, "minute": 53}
